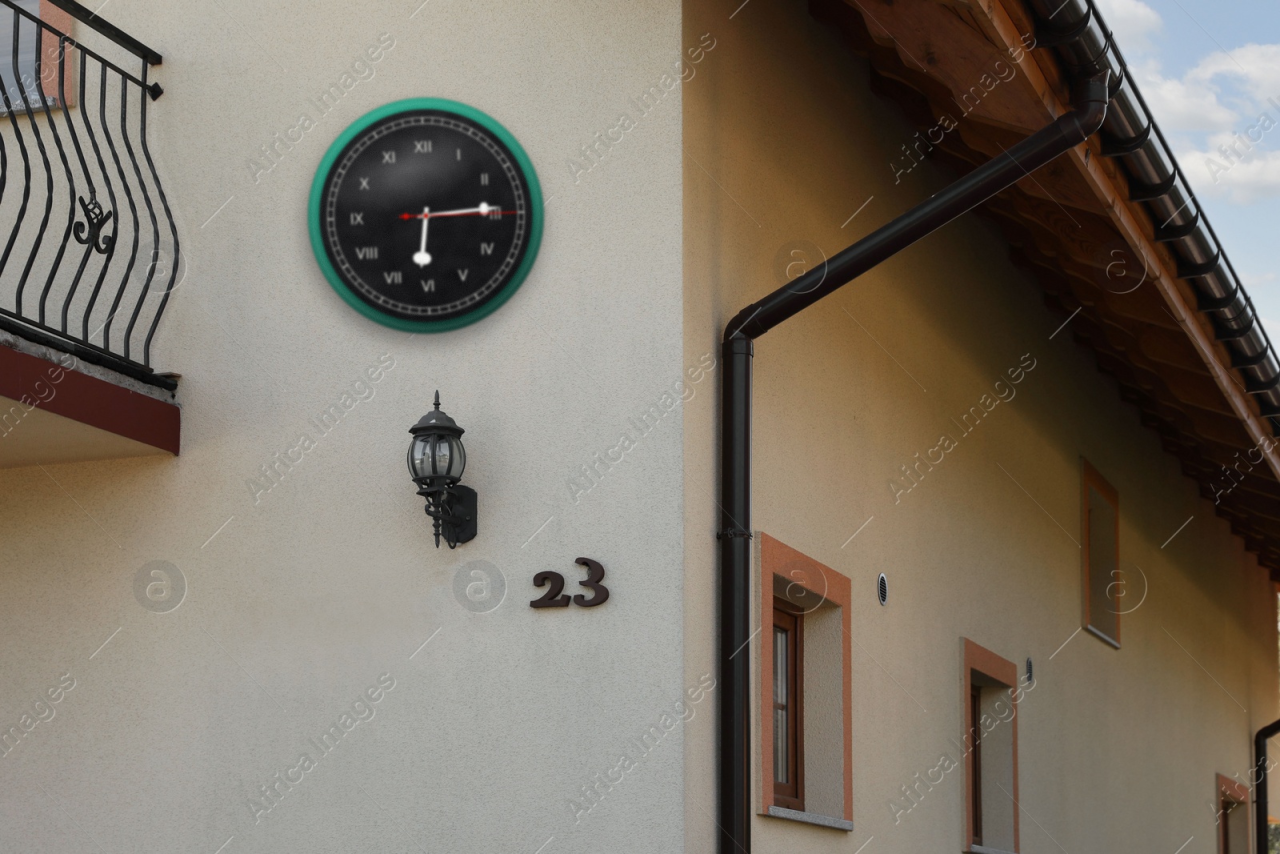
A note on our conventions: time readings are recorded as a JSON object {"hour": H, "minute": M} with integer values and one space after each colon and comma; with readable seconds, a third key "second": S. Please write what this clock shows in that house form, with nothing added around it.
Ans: {"hour": 6, "minute": 14, "second": 15}
